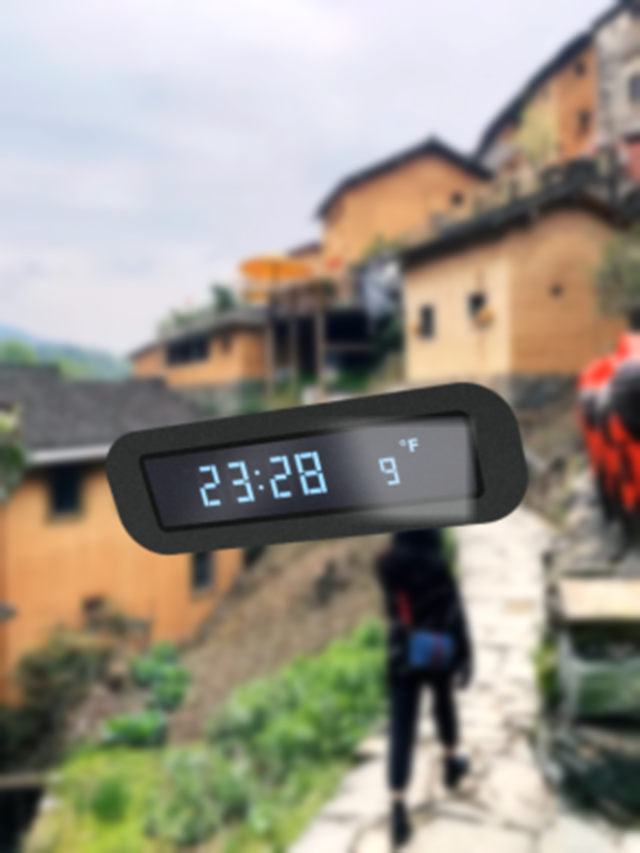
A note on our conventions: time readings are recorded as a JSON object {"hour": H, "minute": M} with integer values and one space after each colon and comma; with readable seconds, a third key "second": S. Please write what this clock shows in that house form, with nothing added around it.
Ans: {"hour": 23, "minute": 28}
